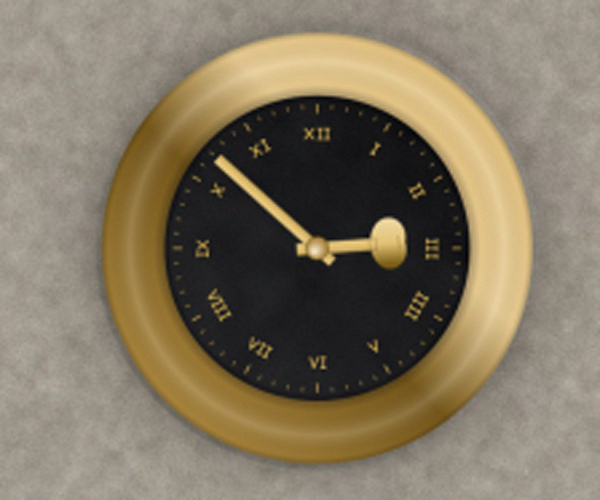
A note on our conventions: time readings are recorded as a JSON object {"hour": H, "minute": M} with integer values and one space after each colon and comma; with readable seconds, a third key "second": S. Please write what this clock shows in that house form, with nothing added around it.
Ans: {"hour": 2, "minute": 52}
